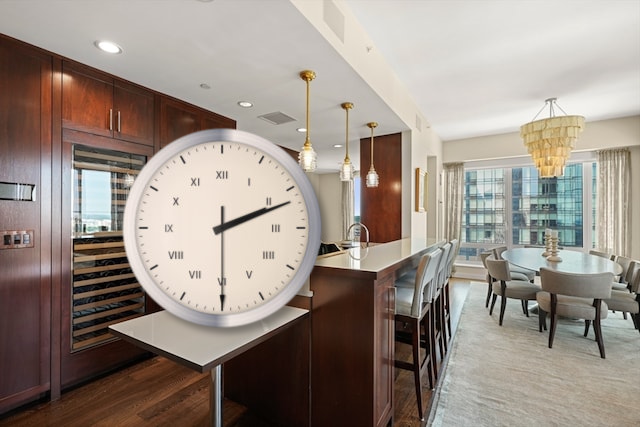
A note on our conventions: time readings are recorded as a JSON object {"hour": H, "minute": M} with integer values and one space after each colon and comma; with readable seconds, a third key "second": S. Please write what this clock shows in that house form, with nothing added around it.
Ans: {"hour": 2, "minute": 11, "second": 30}
